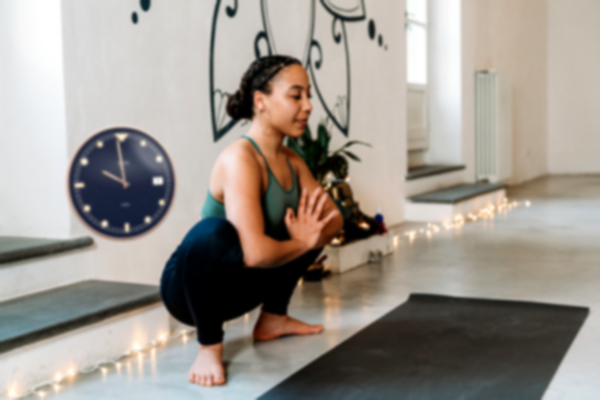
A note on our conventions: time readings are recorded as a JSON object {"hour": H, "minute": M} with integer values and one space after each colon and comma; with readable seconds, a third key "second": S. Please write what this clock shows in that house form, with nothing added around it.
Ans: {"hour": 9, "minute": 59}
